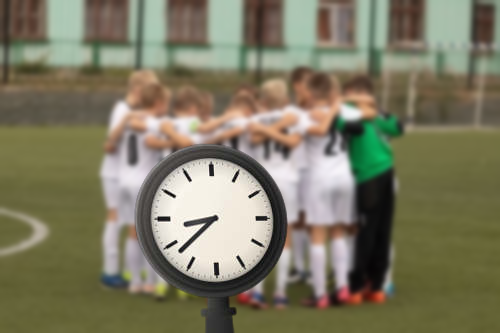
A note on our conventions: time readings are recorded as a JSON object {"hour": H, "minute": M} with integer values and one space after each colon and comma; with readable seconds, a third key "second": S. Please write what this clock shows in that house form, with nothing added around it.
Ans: {"hour": 8, "minute": 38}
